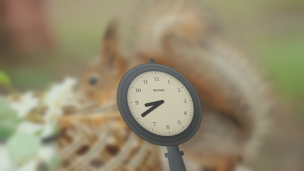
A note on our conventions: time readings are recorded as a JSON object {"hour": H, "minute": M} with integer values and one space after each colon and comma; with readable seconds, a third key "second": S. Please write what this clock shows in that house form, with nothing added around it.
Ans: {"hour": 8, "minute": 40}
